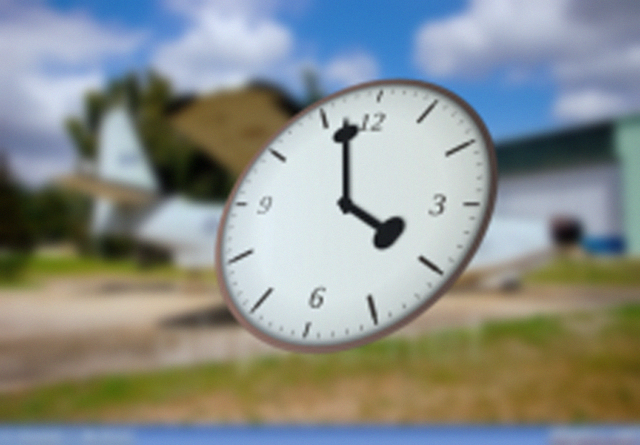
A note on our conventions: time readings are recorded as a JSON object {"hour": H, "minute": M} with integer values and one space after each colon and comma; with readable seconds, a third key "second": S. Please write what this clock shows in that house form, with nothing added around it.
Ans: {"hour": 3, "minute": 57}
